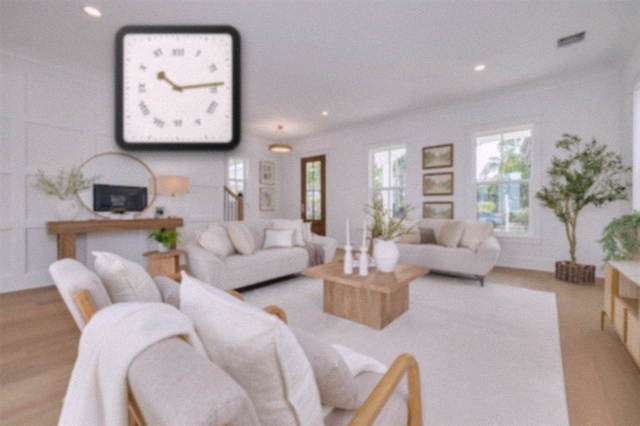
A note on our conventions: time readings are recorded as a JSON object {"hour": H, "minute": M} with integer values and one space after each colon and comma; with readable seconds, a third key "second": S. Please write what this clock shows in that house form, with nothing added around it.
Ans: {"hour": 10, "minute": 14}
